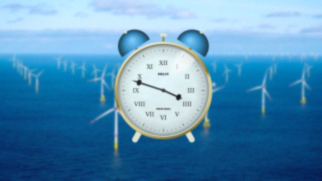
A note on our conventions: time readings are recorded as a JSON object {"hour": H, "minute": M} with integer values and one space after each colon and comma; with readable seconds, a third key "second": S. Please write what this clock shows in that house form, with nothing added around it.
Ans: {"hour": 3, "minute": 48}
